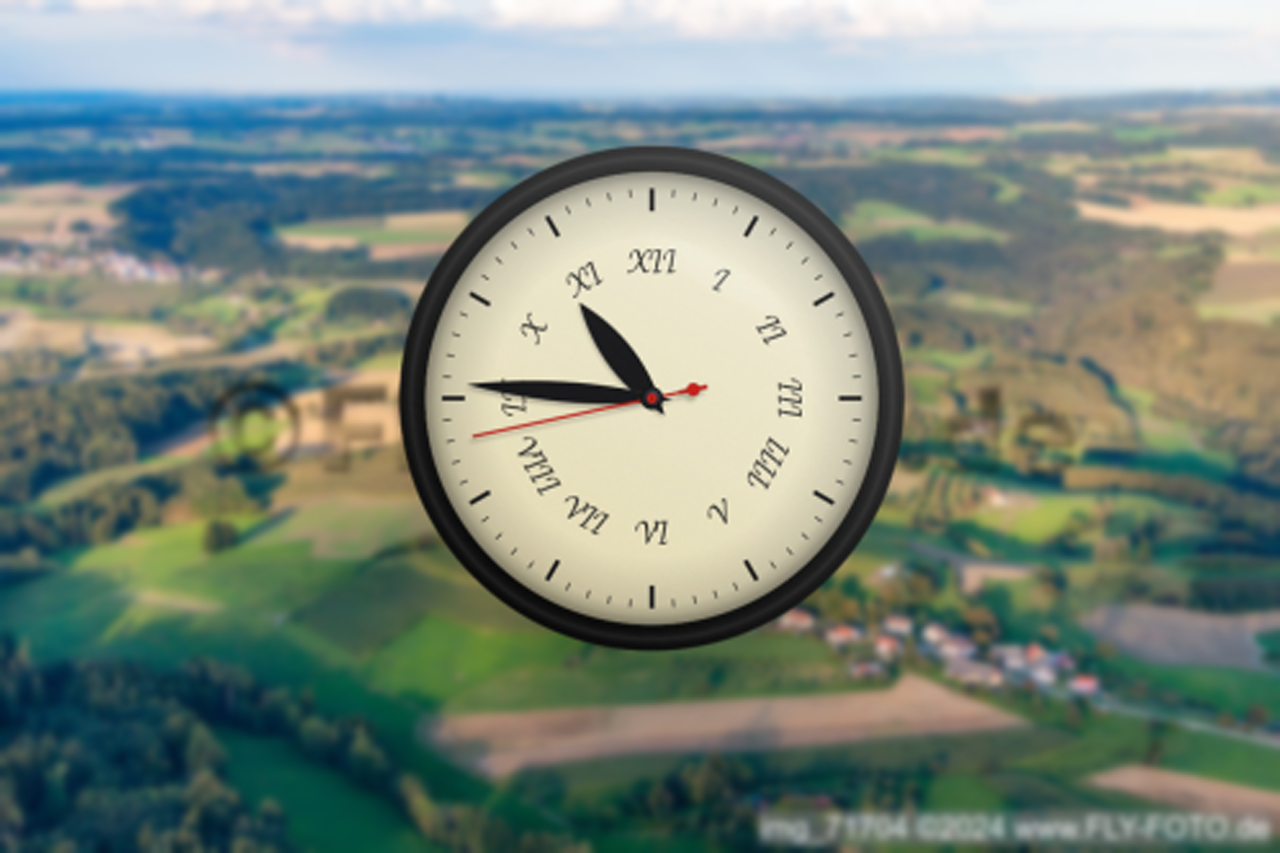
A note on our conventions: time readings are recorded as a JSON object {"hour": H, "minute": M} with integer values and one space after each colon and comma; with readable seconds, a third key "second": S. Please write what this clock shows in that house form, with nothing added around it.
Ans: {"hour": 10, "minute": 45, "second": 43}
